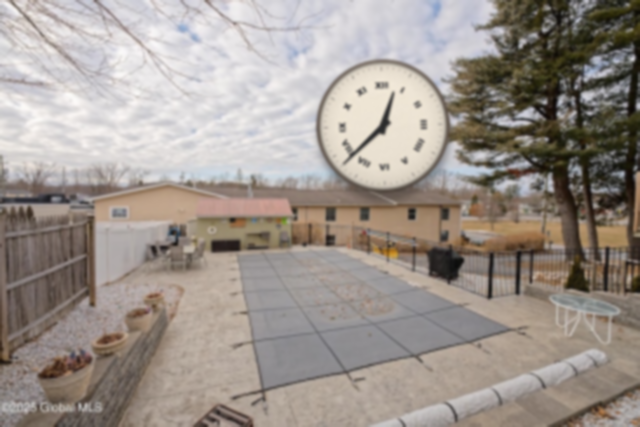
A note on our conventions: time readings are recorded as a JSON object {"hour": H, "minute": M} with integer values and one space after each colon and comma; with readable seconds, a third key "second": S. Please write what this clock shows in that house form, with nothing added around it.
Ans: {"hour": 12, "minute": 38}
